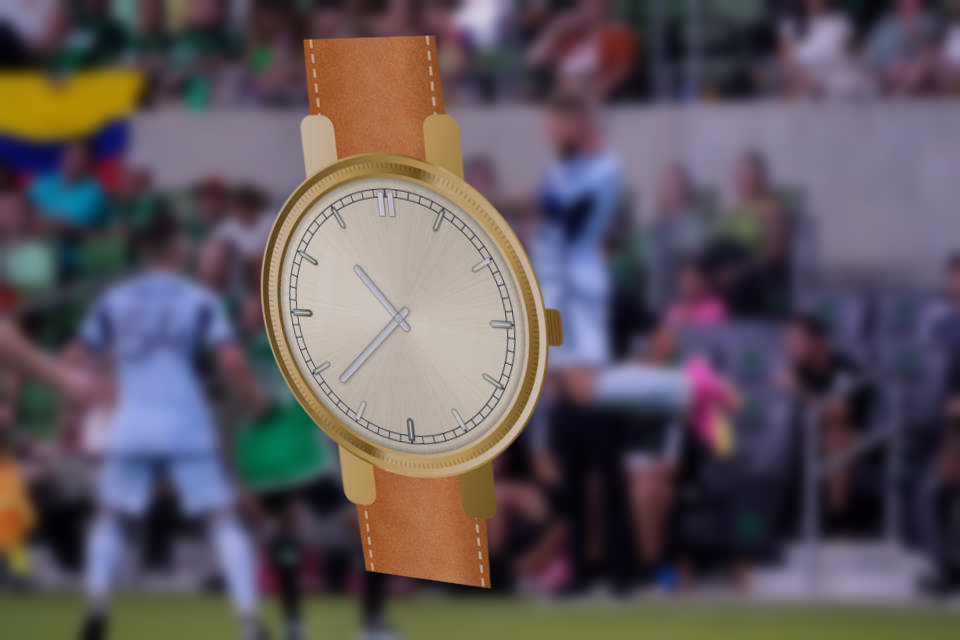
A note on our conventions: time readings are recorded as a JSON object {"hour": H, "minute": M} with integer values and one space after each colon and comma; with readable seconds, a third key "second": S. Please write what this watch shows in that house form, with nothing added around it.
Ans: {"hour": 10, "minute": 38}
